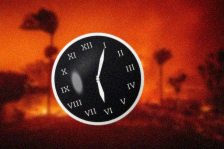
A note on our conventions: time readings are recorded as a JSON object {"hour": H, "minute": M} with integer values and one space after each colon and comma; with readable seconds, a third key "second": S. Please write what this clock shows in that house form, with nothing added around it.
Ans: {"hour": 6, "minute": 5}
